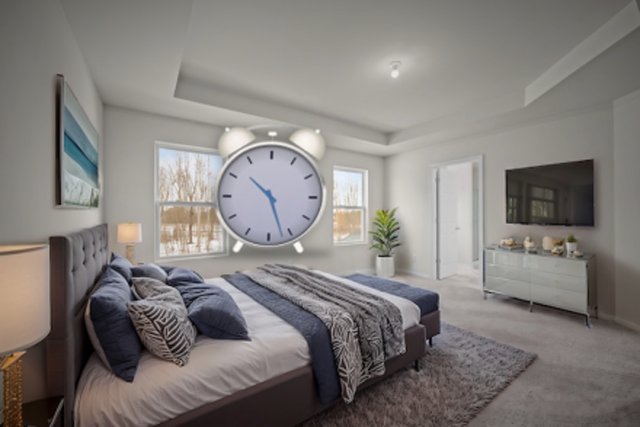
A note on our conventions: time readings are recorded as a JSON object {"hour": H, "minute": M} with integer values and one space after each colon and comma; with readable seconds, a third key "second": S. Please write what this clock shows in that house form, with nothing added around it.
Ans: {"hour": 10, "minute": 27}
